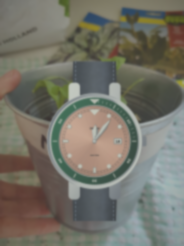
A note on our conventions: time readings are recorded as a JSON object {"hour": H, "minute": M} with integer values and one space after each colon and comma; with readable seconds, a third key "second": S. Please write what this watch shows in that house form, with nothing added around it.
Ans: {"hour": 12, "minute": 6}
